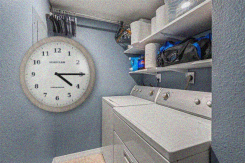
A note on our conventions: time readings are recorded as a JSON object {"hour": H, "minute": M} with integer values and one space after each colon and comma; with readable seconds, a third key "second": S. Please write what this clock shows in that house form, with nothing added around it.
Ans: {"hour": 4, "minute": 15}
